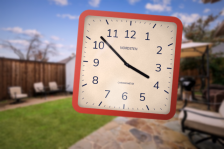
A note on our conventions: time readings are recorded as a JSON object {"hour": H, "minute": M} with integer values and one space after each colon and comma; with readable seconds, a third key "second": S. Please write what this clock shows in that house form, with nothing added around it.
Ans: {"hour": 3, "minute": 52}
